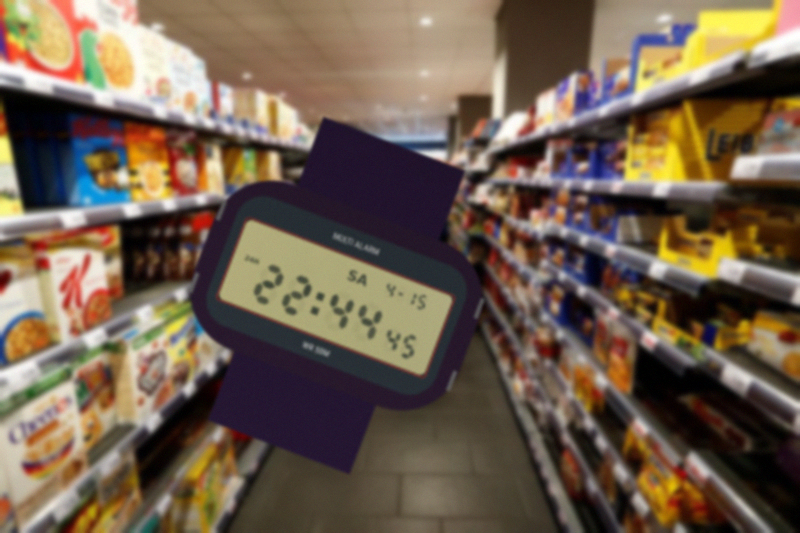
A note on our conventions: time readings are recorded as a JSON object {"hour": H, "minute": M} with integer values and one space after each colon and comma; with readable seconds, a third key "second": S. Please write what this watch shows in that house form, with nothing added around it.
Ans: {"hour": 22, "minute": 44, "second": 45}
